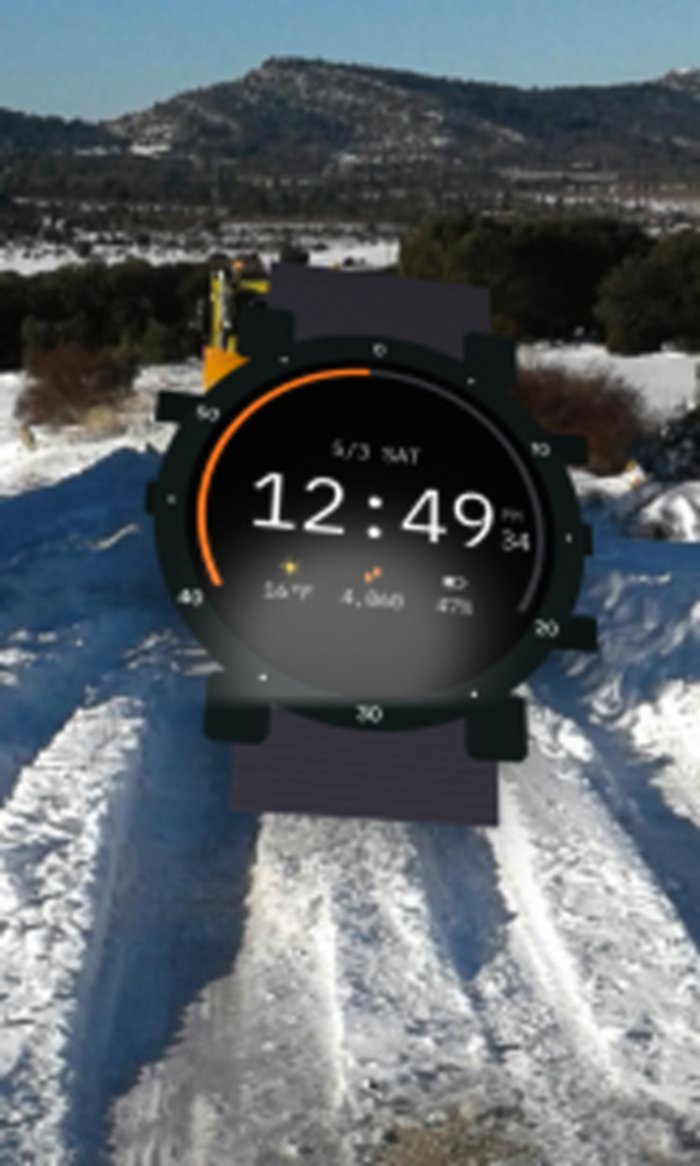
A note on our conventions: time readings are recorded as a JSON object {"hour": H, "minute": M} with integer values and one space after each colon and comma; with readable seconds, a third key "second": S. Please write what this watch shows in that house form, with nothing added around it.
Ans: {"hour": 12, "minute": 49}
